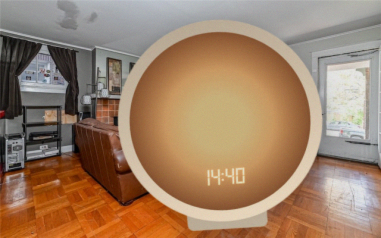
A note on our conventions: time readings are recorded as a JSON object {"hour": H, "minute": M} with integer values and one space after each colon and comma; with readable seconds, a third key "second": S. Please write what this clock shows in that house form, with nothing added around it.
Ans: {"hour": 14, "minute": 40}
